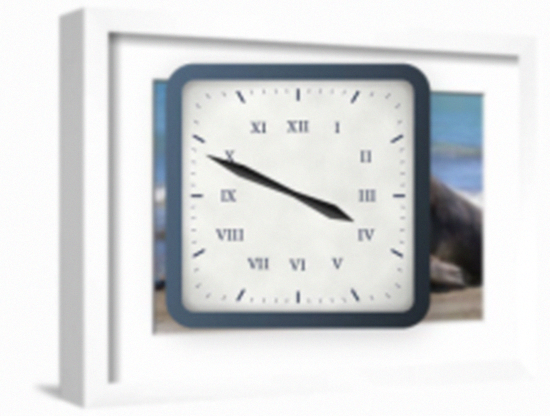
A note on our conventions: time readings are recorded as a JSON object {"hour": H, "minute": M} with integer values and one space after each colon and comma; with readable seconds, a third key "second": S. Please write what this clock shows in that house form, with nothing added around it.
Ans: {"hour": 3, "minute": 49}
